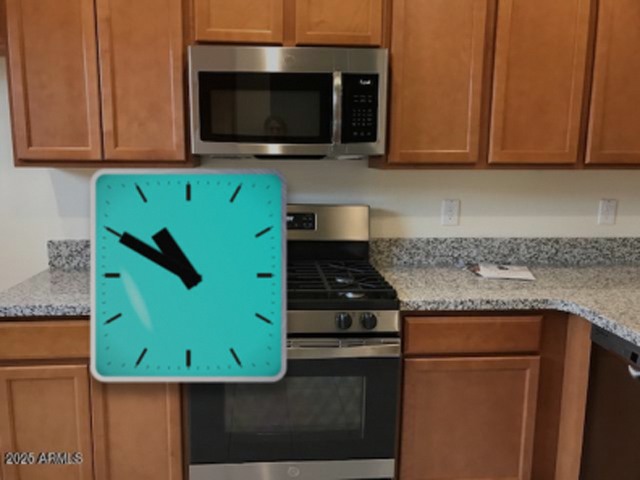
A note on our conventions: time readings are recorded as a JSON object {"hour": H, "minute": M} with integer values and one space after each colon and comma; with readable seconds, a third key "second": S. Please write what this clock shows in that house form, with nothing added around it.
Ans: {"hour": 10, "minute": 50}
